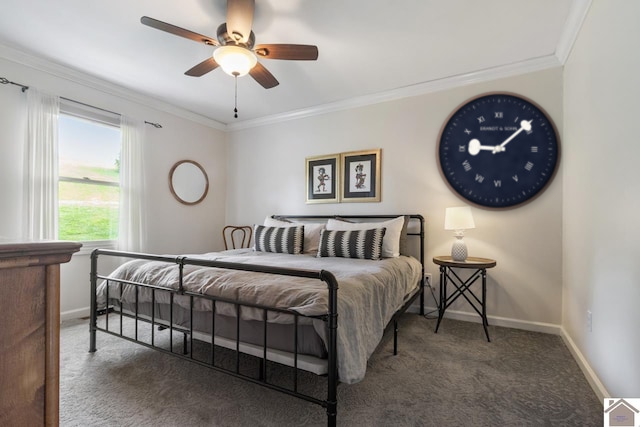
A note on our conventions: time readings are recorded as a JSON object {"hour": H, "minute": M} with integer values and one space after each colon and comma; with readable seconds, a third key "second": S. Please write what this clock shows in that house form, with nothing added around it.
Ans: {"hour": 9, "minute": 8}
